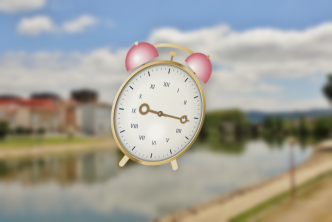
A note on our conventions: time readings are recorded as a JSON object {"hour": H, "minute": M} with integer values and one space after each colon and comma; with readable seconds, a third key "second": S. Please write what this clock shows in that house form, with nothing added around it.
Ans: {"hour": 9, "minute": 16}
